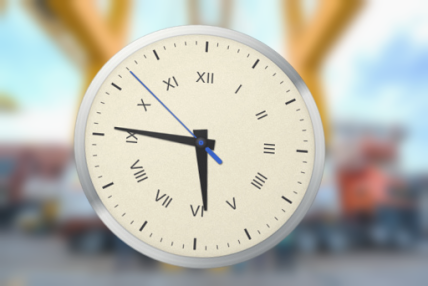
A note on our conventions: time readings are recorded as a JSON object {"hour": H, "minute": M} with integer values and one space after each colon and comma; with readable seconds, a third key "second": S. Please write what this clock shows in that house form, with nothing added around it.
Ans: {"hour": 5, "minute": 45, "second": 52}
